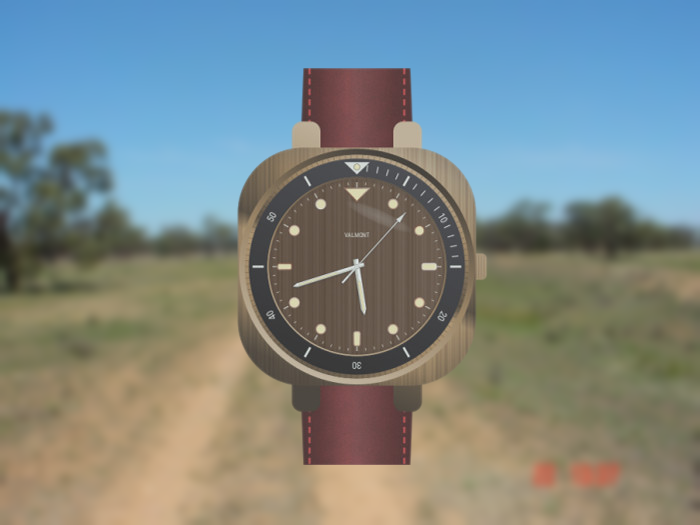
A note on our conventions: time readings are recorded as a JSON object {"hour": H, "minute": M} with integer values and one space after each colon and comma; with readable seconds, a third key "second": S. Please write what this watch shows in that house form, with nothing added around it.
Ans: {"hour": 5, "minute": 42, "second": 7}
